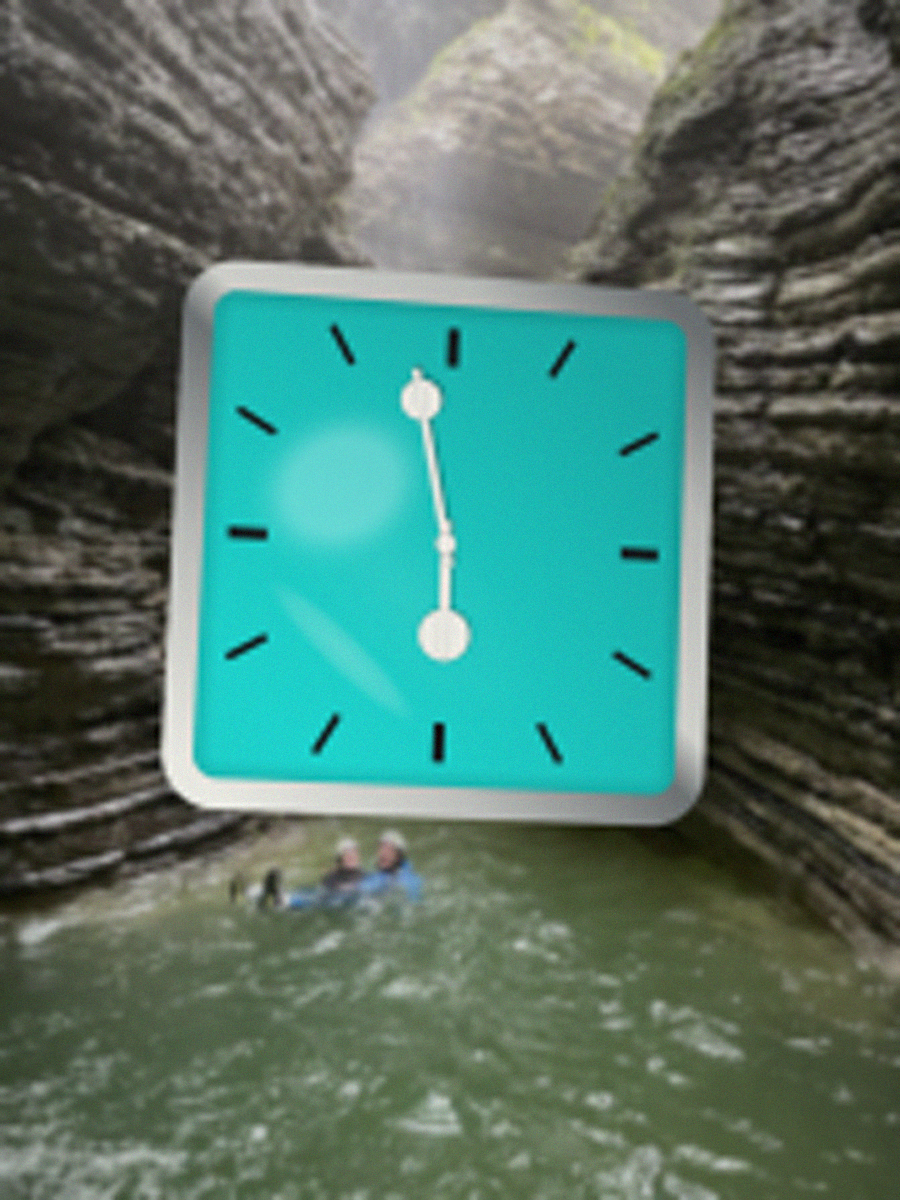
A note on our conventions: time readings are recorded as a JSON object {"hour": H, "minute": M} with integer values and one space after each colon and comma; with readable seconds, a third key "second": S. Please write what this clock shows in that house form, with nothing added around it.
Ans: {"hour": 5, "minute": 58}
